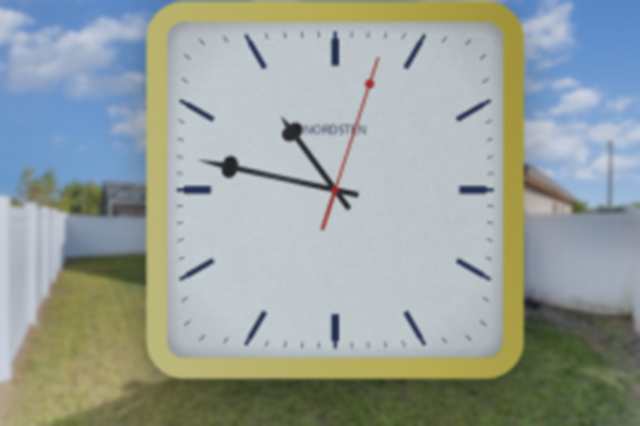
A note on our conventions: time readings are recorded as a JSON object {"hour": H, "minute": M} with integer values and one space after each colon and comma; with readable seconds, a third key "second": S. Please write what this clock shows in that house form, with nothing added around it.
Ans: {"hour": 10, "minute": 47, "second": 3}
